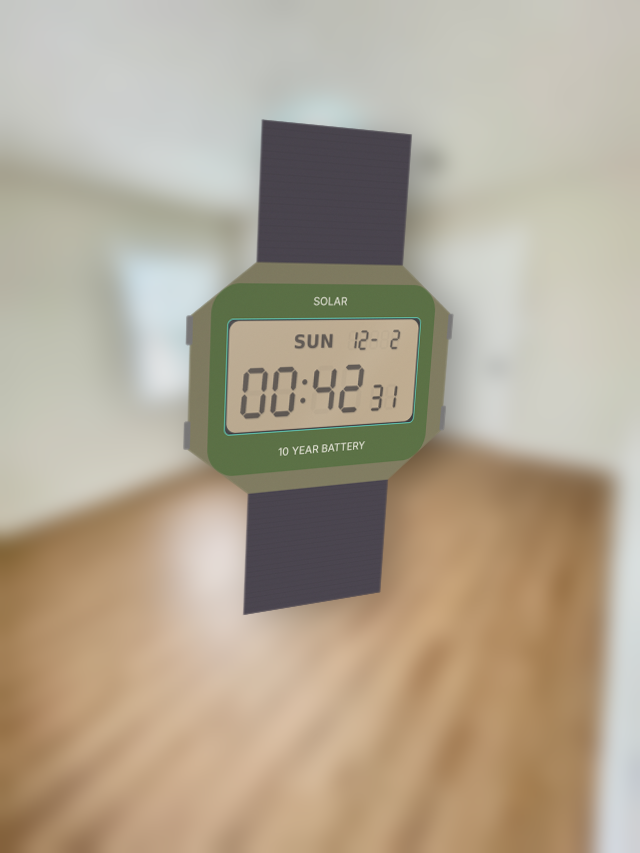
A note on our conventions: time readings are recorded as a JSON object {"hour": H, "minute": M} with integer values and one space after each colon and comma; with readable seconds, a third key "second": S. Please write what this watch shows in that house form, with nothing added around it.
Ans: {"hour": 0, "minute": 42, "second": 31}
